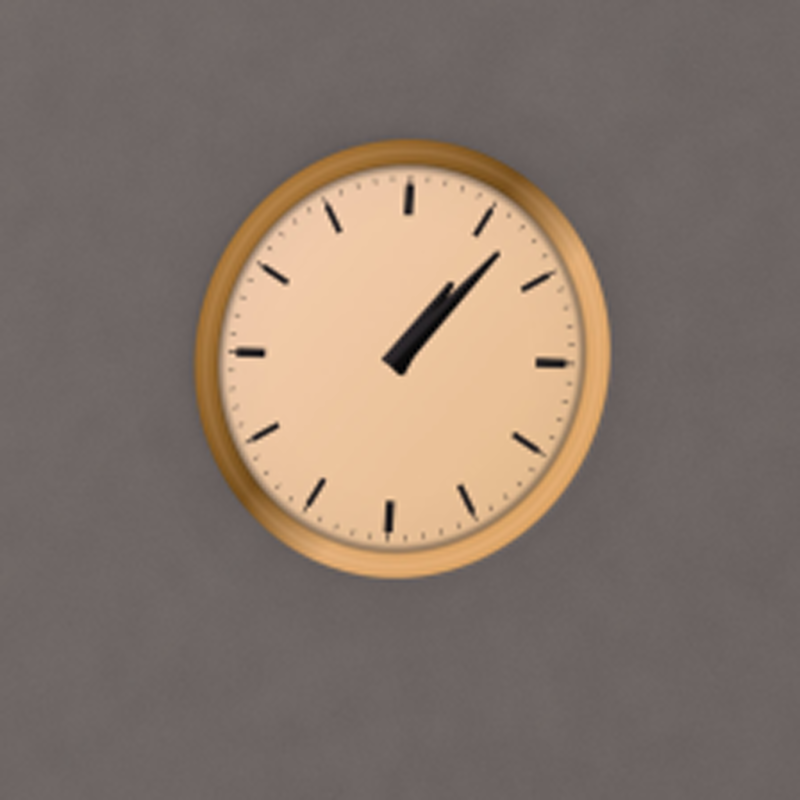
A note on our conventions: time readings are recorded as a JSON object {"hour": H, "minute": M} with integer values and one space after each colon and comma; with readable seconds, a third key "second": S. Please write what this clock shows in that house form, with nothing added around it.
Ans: {"hour": 1, "minute": 7}
